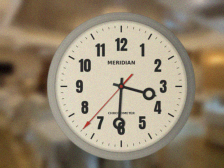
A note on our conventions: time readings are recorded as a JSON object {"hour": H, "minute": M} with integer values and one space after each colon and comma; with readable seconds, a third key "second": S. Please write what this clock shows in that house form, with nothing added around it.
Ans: {"hour": 3, "minute": 30, "second": 37}
